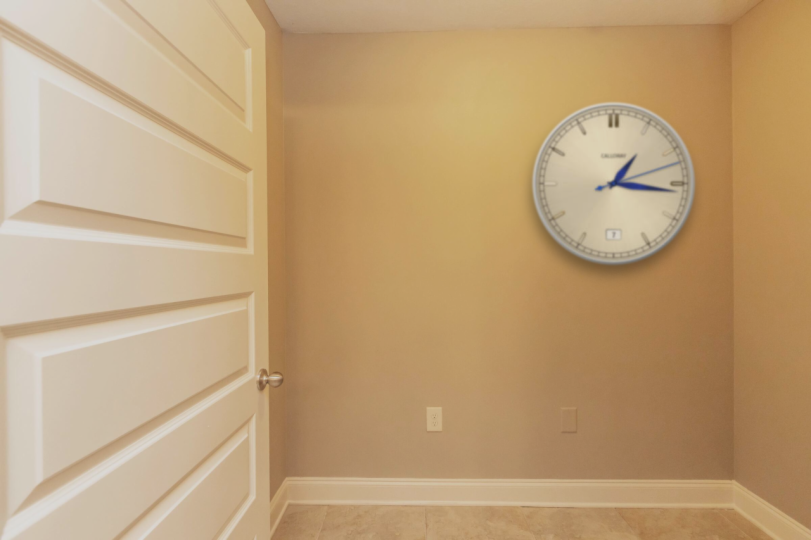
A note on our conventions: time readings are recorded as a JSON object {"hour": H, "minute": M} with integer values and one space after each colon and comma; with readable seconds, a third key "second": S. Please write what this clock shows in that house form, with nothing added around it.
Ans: {"hour": 1, "minute": 16, "second": 12}
